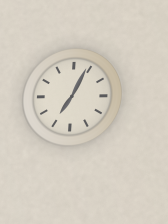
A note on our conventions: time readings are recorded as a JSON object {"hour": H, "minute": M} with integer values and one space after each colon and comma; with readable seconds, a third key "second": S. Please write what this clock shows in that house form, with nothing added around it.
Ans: {"hour": 7, "minute": 4}
